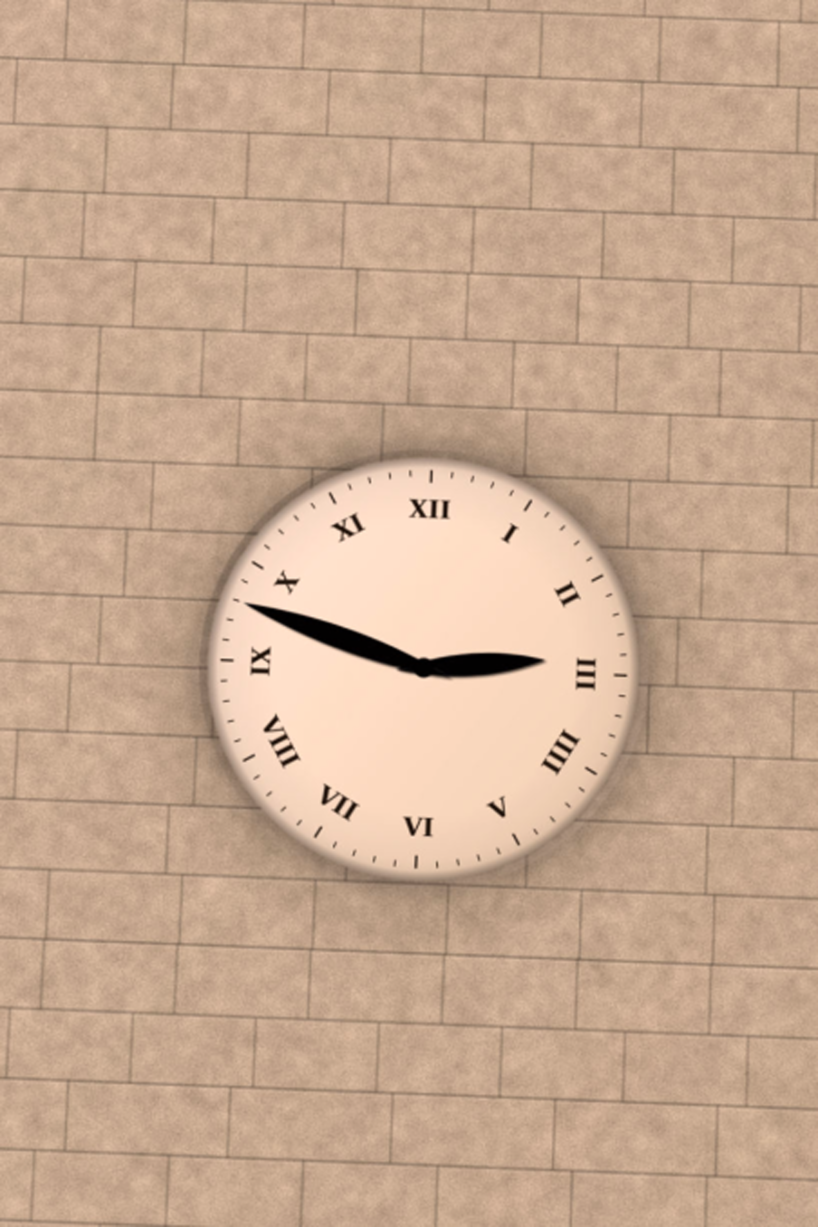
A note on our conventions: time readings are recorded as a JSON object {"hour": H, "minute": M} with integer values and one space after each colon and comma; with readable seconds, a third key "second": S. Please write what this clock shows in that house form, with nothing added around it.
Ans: {"hour": 2, "minute": 48}
